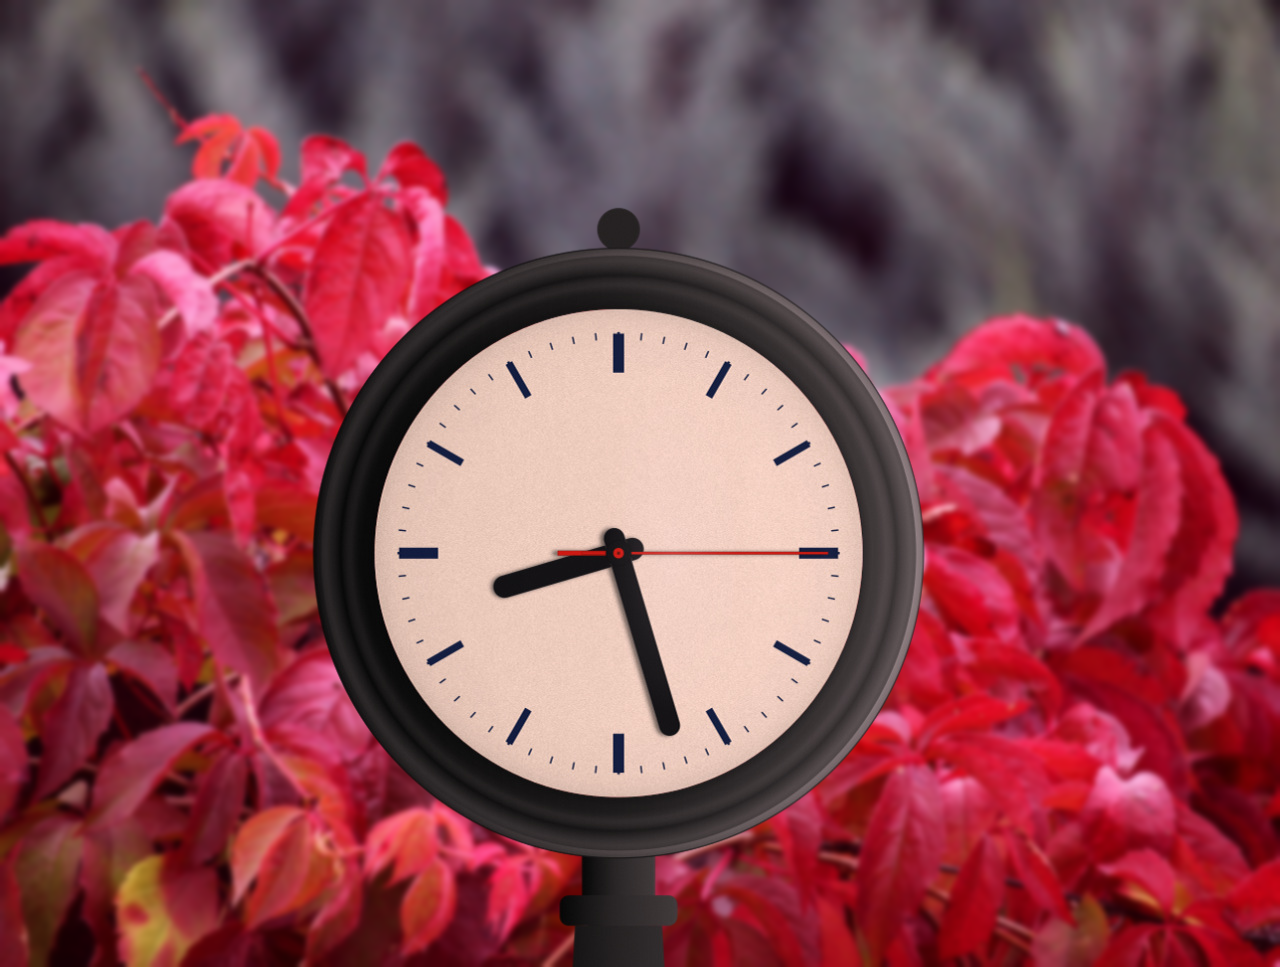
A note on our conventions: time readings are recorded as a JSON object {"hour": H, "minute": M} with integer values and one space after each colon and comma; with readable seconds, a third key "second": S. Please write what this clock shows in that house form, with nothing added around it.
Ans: {"hour": 8, "minute": 27, "second": 15}
